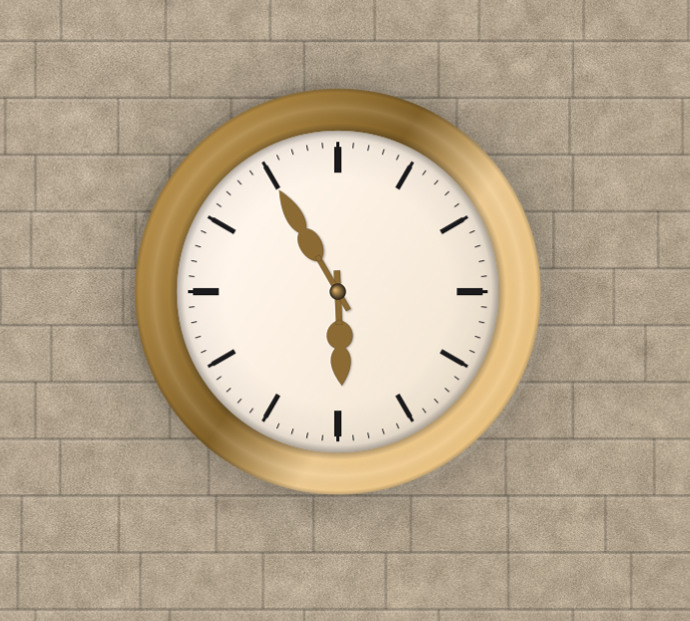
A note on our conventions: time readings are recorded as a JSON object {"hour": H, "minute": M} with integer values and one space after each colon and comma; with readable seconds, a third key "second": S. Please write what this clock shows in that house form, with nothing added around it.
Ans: {"hour": 5, "minute": 55}
